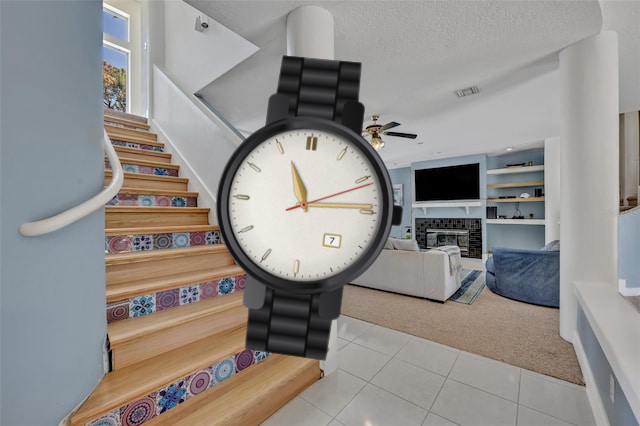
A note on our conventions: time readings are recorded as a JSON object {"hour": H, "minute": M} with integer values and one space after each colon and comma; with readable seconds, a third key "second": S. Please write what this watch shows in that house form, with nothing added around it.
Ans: {"hour": 11, "minute": 14, "second": 11}
